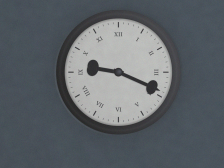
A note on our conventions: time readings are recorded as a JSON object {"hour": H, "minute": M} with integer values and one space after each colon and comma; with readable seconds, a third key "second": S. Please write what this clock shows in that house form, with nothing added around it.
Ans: {"hour": 9, "minute": 19}
